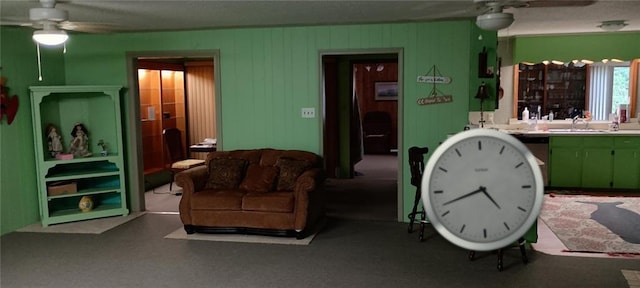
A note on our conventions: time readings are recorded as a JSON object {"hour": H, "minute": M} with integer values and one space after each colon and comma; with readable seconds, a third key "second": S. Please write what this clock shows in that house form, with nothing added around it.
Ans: {"hour": 4, "minute": 42}
